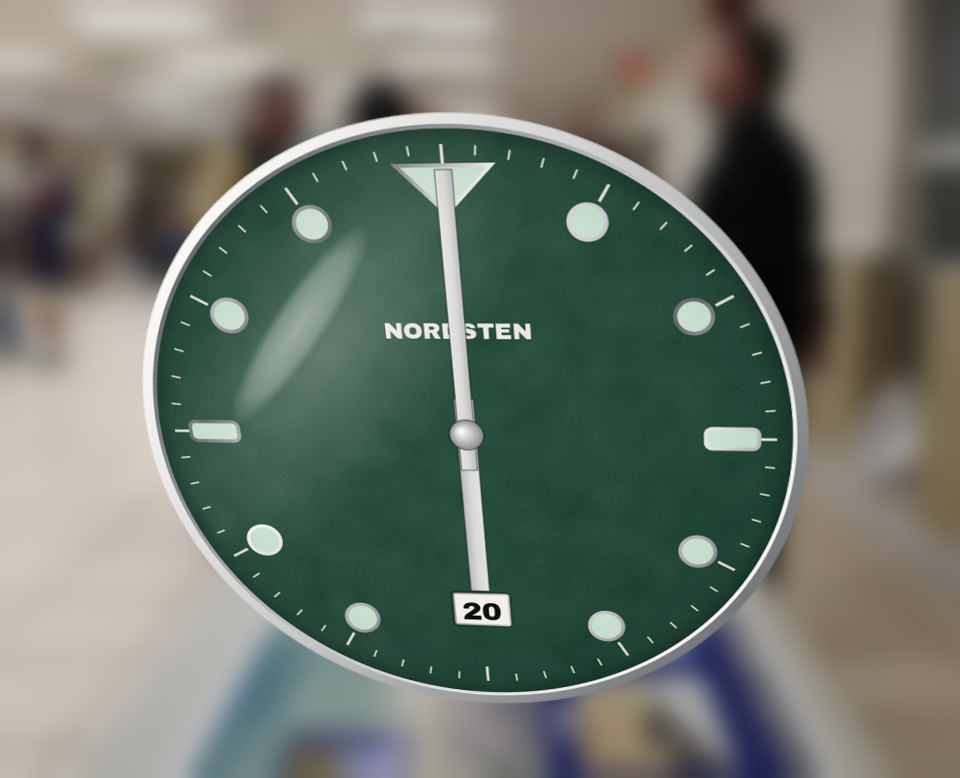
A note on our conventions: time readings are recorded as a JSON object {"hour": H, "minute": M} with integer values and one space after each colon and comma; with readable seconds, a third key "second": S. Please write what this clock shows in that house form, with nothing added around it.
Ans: {"hour": 6, "minute": 0}
